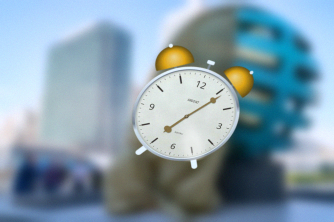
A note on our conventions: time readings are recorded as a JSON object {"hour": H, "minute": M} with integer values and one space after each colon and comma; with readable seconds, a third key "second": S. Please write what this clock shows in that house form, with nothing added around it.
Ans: {"hour": 7, "minute": 6}
